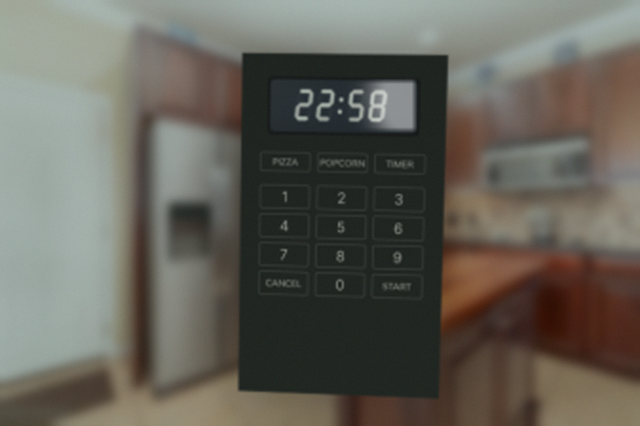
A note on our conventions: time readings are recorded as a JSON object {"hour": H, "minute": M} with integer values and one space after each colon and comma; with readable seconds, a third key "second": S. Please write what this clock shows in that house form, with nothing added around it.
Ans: {"hour": 22, "minute": 58}
